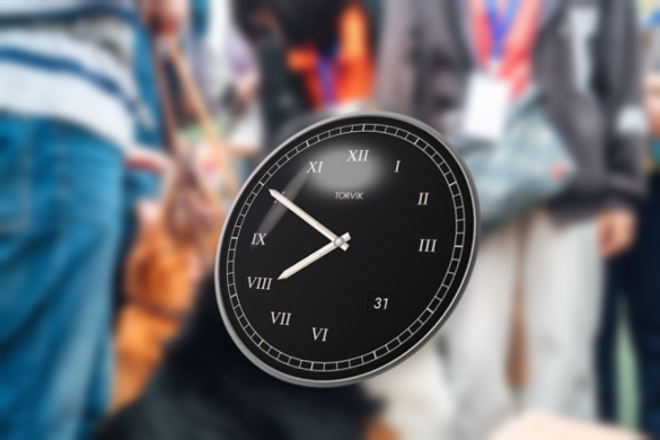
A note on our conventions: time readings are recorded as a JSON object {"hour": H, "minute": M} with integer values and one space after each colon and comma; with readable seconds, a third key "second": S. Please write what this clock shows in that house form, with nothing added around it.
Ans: {"hour": 7, "minute": 50}
